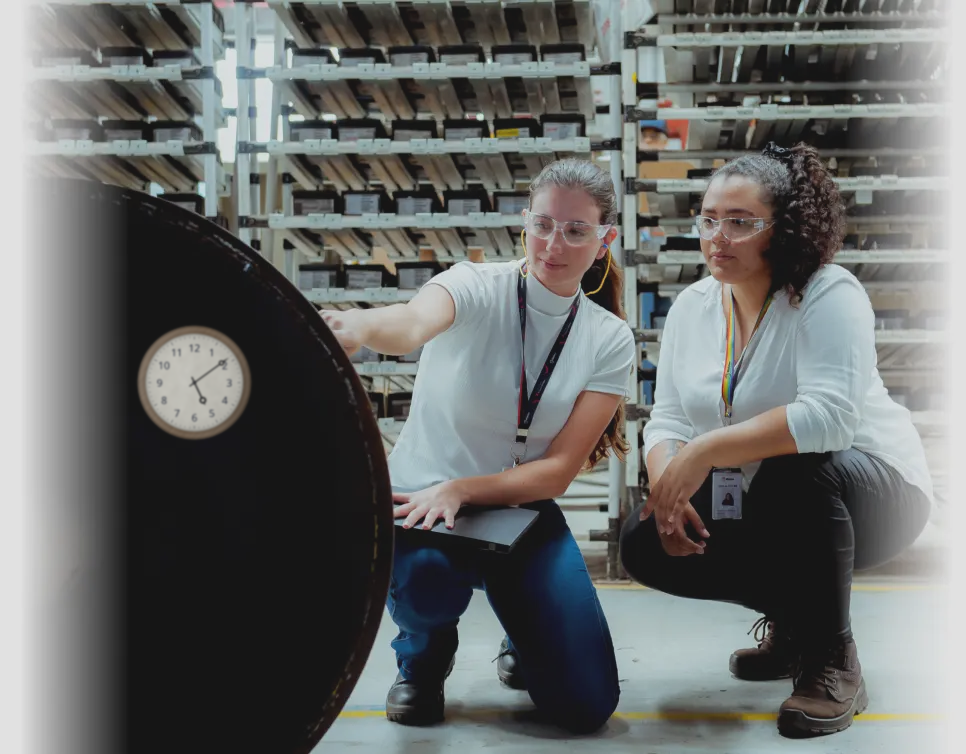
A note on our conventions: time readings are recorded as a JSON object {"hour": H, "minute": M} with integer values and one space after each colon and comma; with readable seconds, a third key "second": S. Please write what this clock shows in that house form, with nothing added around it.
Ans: {"hour": 5, "minute": 9}
